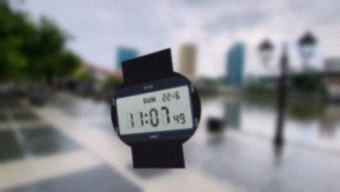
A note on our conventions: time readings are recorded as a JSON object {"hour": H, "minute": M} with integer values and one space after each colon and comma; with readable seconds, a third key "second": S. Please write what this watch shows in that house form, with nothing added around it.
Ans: {"hour": 11, "minute": 7}
